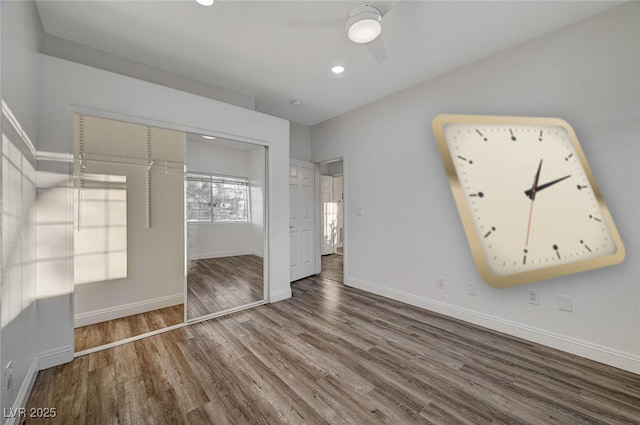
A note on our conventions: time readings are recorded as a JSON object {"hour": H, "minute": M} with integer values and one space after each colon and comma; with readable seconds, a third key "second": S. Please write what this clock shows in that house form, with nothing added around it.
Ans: {"hour": 1, "minute": 12, "second": 35}
